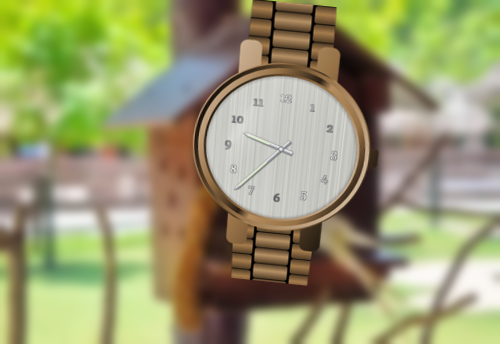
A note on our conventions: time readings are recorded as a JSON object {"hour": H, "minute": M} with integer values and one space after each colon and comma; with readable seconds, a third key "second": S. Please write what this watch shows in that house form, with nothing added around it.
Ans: {"hour": 9, "minute": 37}
